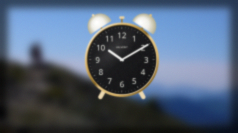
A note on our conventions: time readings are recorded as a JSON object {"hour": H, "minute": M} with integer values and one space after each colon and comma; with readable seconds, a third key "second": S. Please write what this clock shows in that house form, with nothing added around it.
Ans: {"hour": 10, "minute": 10}
